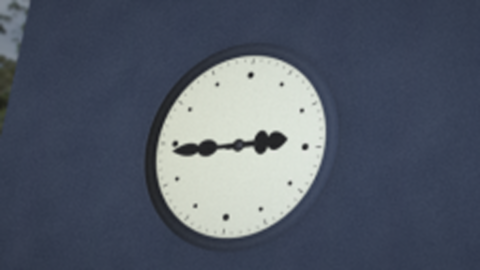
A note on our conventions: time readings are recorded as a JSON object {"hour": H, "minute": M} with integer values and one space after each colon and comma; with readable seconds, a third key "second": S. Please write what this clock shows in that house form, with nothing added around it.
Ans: {"hour": 2, "minute": 44}
